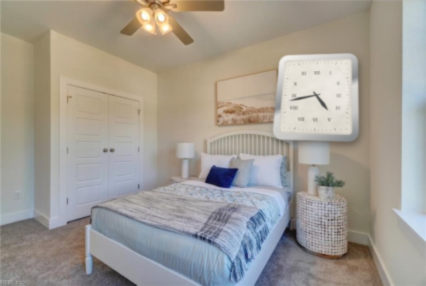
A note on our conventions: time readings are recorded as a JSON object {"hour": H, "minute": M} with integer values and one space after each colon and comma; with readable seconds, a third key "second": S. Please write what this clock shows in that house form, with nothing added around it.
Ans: {"hour": 4, "minute": 43}
